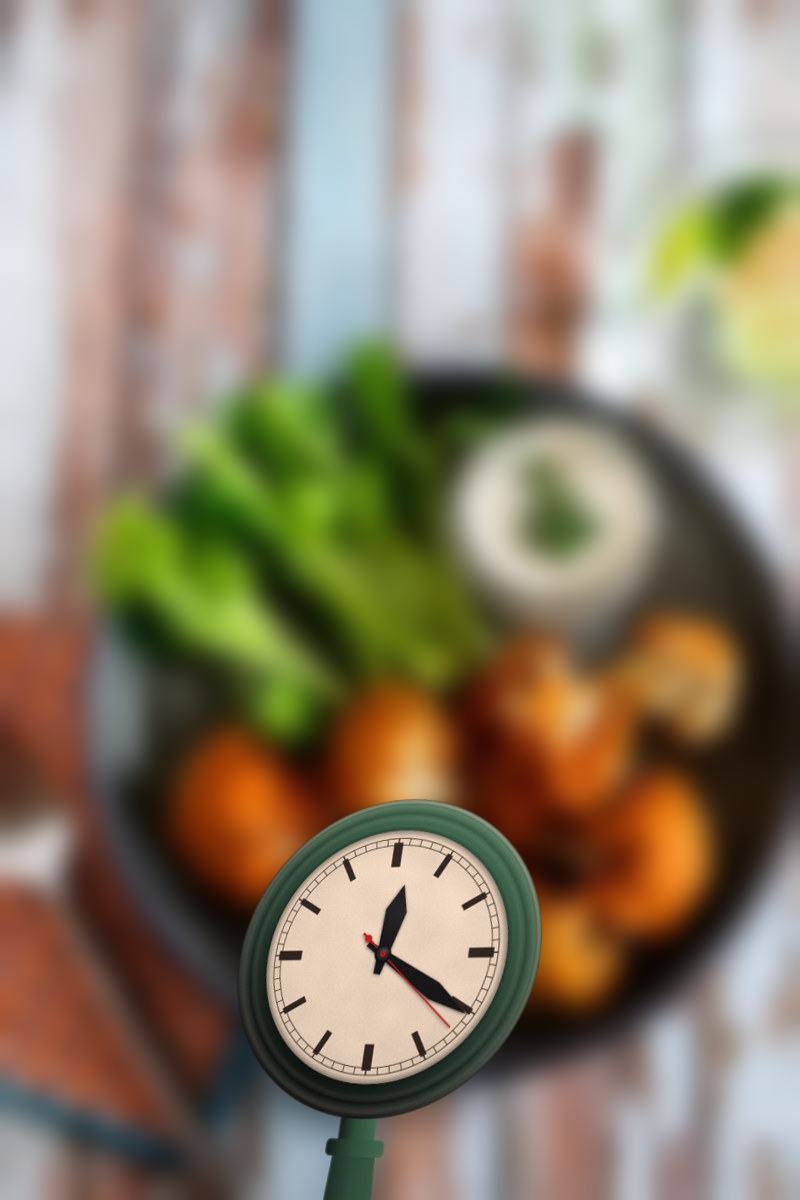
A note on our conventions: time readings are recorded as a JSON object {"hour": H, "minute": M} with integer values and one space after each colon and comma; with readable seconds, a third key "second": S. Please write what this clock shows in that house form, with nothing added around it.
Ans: {"hour": 12, "minute": 20, "second": 22}
